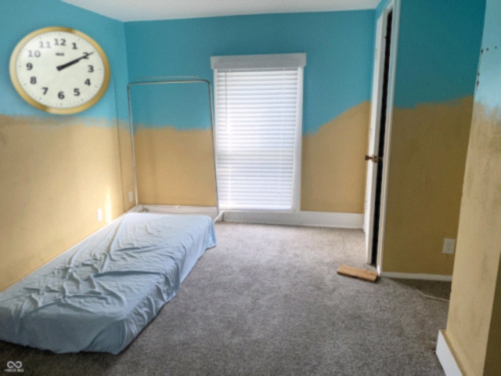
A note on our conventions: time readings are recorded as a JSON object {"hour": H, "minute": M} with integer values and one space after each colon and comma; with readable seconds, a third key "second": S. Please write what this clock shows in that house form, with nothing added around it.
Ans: {"hour": 2, "minute": 10}
